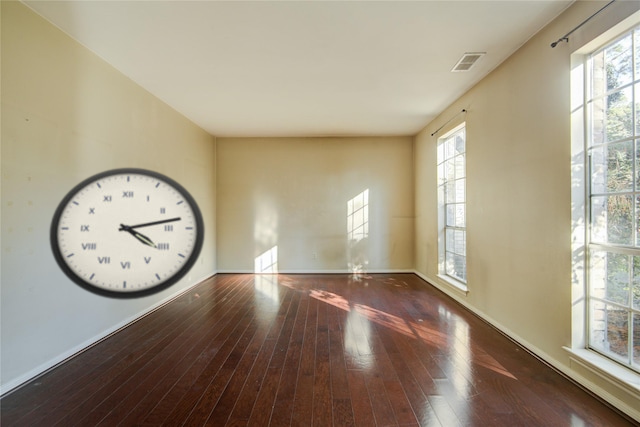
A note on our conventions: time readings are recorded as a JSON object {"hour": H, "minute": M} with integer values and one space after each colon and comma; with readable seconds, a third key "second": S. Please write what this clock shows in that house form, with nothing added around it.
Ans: {"hour": 4, "minute": 13}
